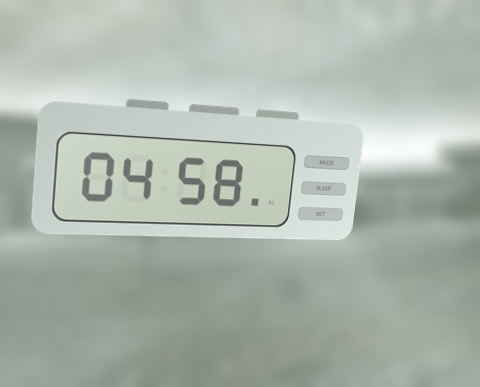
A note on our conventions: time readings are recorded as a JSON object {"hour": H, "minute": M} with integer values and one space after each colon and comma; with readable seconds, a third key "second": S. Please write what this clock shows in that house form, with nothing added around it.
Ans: {"hour": 4, "minute": 58}
